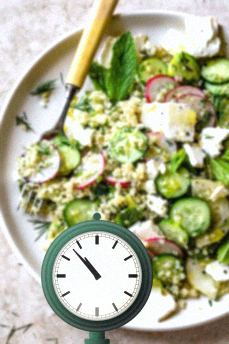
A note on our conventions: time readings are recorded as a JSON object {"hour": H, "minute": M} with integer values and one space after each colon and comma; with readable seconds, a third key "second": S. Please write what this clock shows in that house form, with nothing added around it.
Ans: {"hour": 10, "minute": 53}
